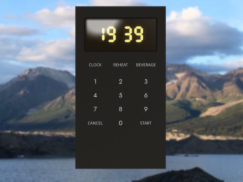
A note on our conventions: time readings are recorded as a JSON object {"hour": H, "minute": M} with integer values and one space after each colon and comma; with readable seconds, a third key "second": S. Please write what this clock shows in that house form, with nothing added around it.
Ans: {"hour": 19, "minute": 39}
